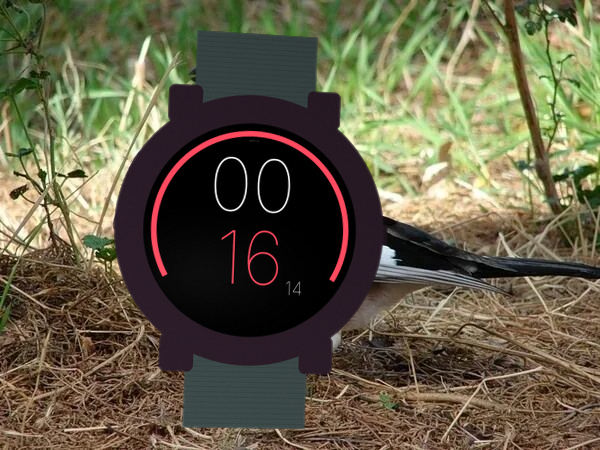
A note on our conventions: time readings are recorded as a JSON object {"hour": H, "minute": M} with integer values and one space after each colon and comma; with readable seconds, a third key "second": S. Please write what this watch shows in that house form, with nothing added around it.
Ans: {"hour": 0, "minute": 16, "second": 14}
